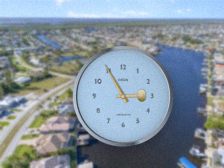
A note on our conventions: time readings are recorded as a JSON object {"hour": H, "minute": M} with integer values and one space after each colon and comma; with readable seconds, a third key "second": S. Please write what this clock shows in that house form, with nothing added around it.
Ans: {"hour": 2, "minute": 55}
